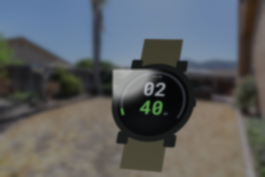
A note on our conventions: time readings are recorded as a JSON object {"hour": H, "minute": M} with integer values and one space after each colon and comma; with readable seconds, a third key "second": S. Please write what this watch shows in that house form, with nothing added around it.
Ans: {"hour": 2, "minute": 40}
